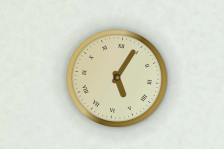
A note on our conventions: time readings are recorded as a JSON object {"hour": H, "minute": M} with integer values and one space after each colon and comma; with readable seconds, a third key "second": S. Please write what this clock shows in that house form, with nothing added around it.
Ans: {"hour": 5, "minute": 4}
